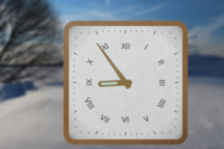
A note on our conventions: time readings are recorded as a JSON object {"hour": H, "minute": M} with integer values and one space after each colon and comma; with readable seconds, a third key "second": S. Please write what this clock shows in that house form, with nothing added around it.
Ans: {"hour": 8, "minute": 54}
